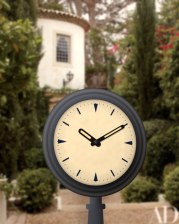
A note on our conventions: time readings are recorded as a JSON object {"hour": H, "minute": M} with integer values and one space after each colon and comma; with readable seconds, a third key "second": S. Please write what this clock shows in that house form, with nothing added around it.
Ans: {"hour": 10, "minute": 10}
